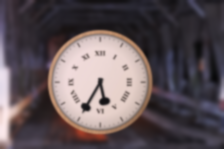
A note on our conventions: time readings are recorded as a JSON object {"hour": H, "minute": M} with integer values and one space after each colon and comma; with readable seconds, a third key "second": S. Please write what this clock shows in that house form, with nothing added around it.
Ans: {"hour": 5, "minute": 35}
